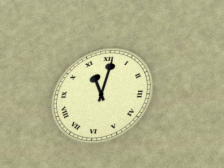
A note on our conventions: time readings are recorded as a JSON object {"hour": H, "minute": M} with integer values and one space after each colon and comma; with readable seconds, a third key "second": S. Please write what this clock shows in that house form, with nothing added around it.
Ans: {"hour": 11, "minute": 1}
